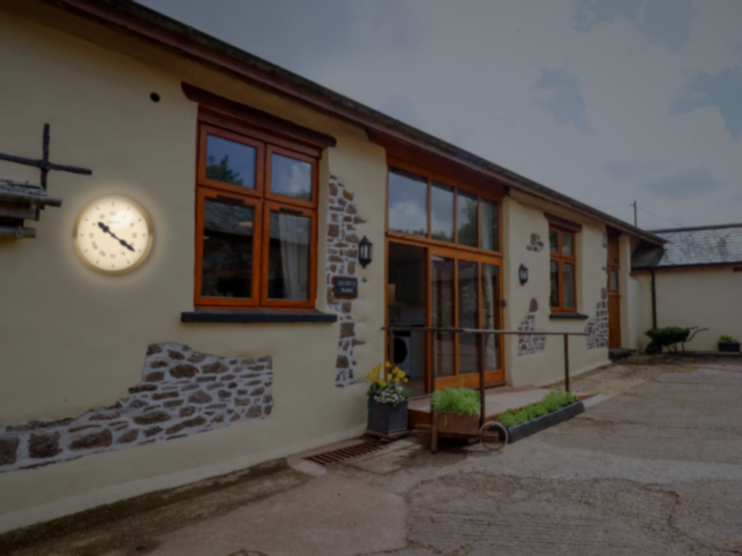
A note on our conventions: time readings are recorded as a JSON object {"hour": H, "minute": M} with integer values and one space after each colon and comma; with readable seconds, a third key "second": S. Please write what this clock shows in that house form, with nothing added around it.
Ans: {"hour": 10, "minute": 21}
